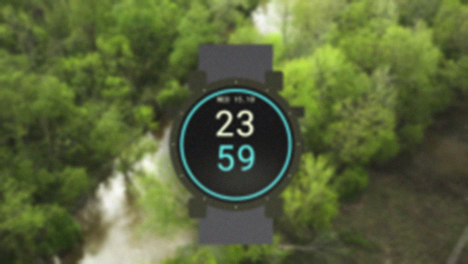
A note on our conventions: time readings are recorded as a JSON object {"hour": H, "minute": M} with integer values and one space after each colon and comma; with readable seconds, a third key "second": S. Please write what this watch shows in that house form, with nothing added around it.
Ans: {"hour": 23, "minute": 59}
